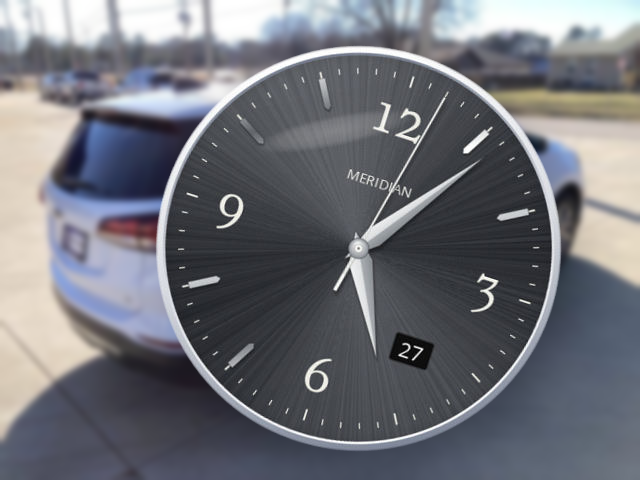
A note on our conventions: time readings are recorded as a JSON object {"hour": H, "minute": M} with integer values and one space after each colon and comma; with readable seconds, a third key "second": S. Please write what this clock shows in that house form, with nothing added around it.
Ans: {"hour": 5, "minute": 6, "second": 2}
